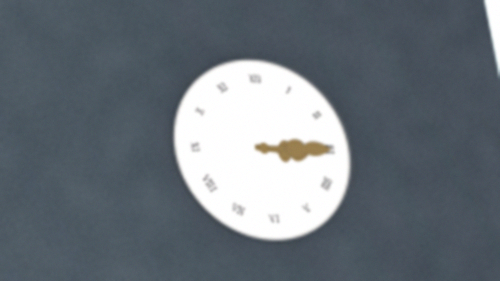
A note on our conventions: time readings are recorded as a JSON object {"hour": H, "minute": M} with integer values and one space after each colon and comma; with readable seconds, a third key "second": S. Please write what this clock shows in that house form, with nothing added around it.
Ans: {"hour": 3, "minute": 15}
